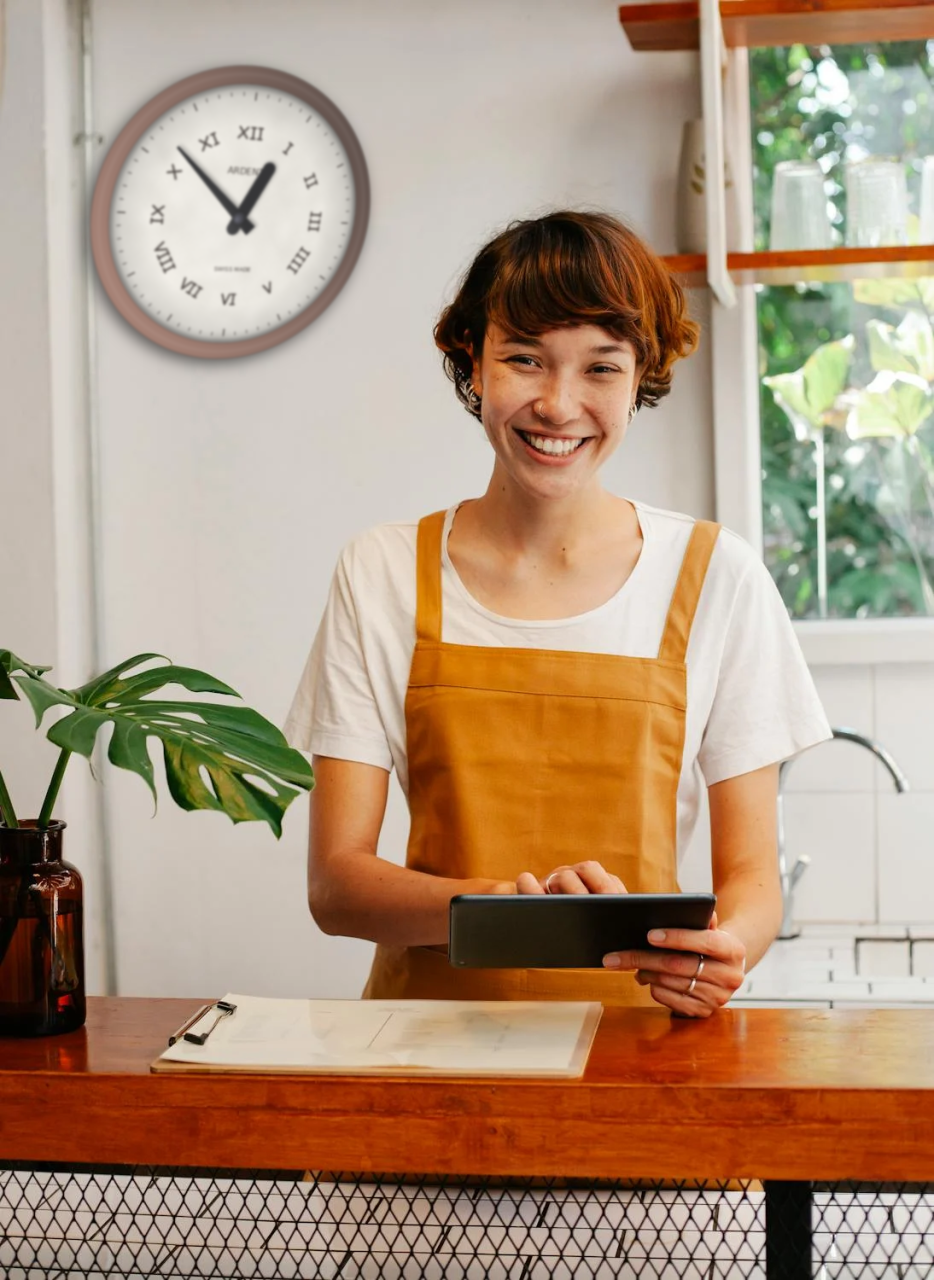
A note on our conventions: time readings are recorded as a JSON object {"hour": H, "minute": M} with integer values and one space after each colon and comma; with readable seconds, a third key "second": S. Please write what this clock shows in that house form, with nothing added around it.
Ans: {"hour": 12, "minute": 52}
